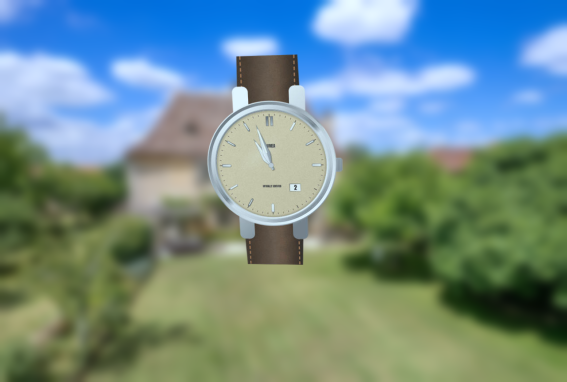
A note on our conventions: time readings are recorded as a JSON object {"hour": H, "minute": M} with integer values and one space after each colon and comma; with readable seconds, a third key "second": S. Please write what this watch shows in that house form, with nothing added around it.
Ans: {"hour": 10, "minute": 57}
